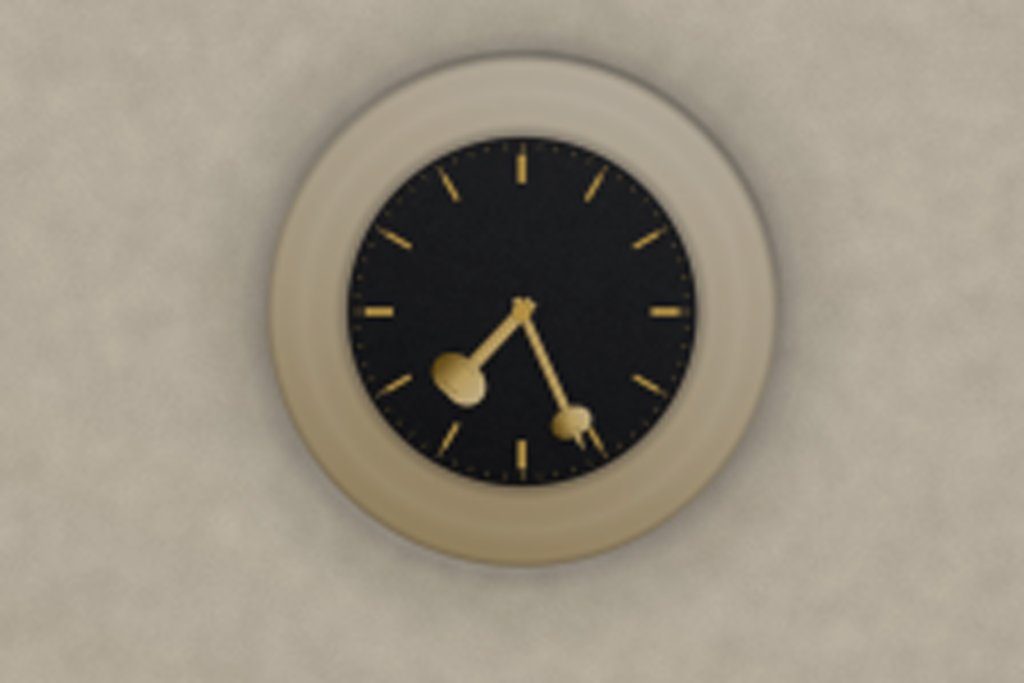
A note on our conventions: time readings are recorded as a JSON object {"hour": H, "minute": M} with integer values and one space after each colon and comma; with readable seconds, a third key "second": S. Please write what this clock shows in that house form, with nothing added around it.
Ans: {"hour": 7, "minute": 26}
